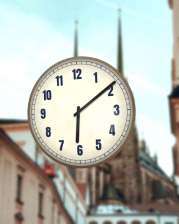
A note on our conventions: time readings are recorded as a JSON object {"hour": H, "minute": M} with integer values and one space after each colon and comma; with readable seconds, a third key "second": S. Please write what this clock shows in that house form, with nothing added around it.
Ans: {"hour": 6, "minute": 9}
